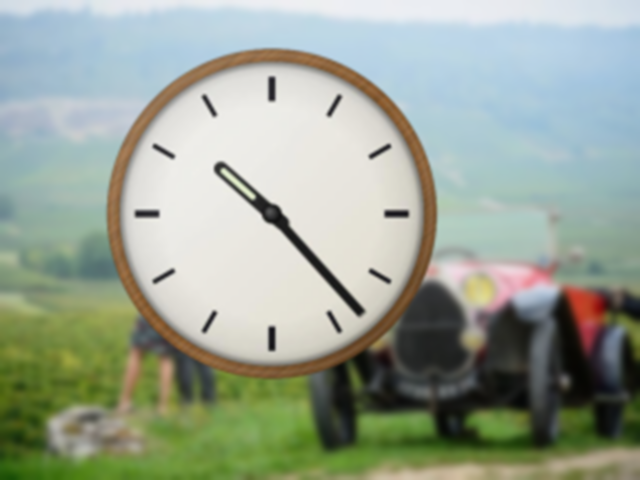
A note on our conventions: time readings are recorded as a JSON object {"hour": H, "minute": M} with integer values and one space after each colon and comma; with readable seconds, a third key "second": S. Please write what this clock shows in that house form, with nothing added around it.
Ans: {"hour": 10, "minute": 23}
